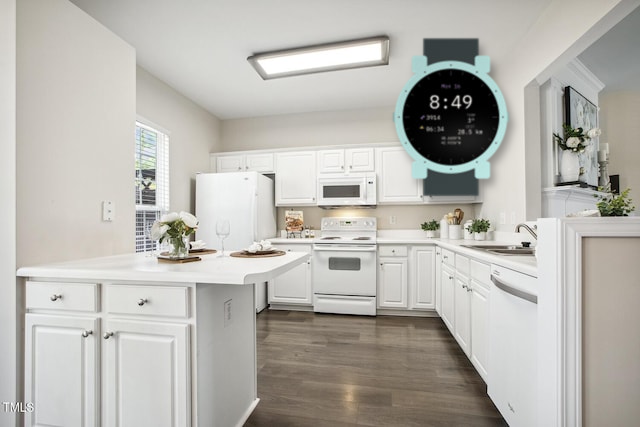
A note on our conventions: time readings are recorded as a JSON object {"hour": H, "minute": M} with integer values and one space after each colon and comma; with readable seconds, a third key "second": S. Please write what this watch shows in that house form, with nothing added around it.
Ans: {"hour": 8, "minute": 49}
